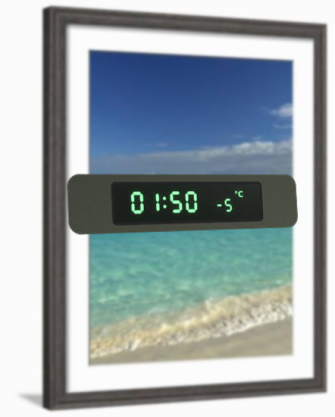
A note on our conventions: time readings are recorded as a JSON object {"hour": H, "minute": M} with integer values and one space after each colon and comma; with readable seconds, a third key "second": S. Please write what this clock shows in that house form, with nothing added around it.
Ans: {"hour": 1, "minute": 50}
